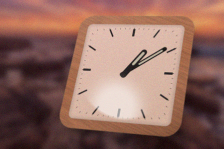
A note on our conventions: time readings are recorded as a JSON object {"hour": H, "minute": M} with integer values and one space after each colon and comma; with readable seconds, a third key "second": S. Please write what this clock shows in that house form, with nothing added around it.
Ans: {"hour": 1, "minute": 9}
